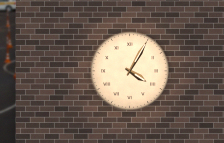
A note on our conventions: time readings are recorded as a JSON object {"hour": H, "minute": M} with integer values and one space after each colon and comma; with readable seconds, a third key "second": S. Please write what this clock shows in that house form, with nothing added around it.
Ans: {"hour": 4, "minute": 5}
